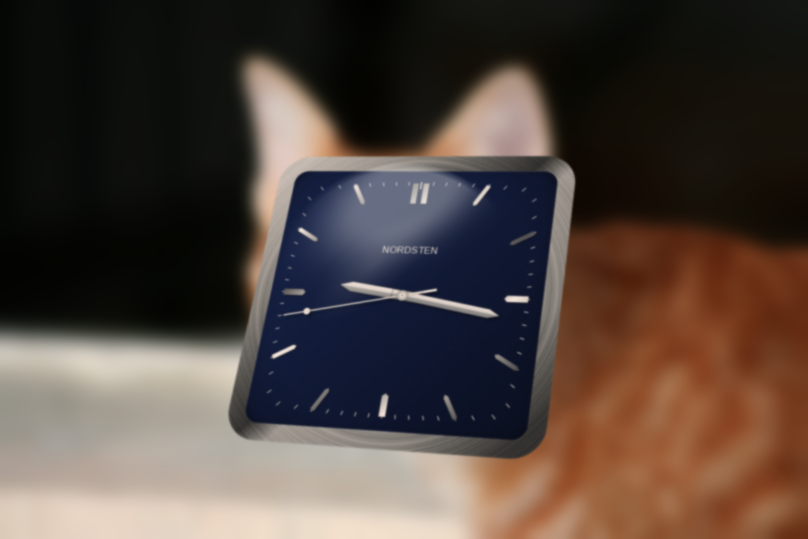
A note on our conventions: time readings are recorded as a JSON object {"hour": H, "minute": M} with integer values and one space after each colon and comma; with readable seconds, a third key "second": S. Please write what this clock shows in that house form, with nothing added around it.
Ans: {"hour": 9, "minute": 16, "second": 43}
